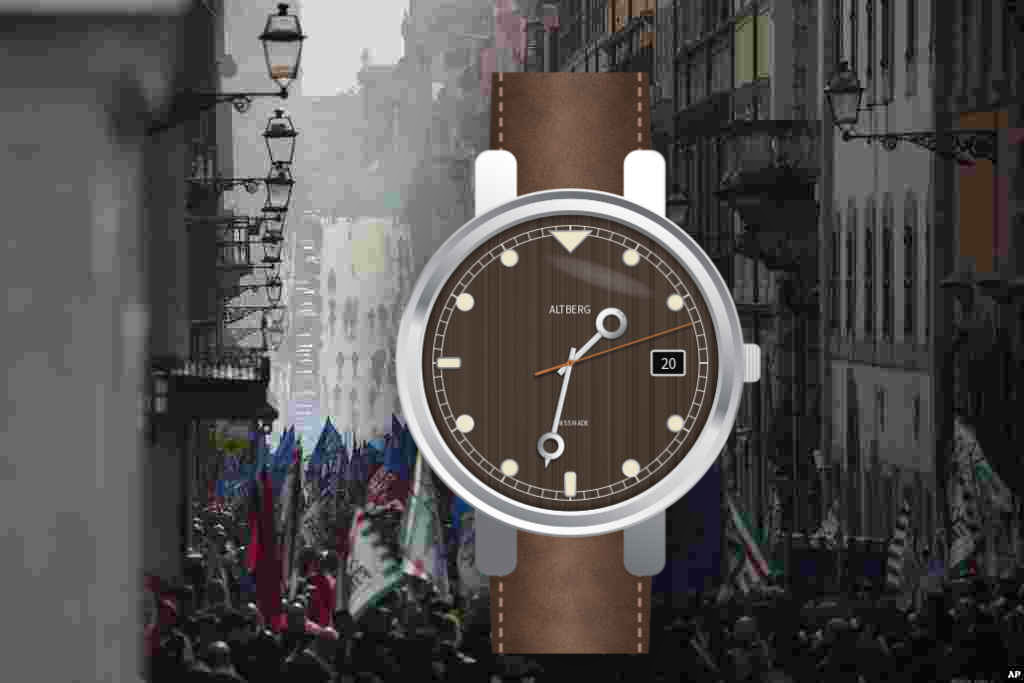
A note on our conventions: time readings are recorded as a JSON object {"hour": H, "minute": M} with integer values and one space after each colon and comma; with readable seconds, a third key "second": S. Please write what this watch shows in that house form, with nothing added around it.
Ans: {"hour": 1, "minute": 32, "second": 12}
